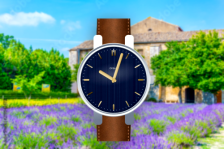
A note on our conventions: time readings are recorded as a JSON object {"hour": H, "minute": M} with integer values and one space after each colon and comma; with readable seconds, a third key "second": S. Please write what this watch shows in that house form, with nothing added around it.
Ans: {"hour": 10, "minute": 3}
